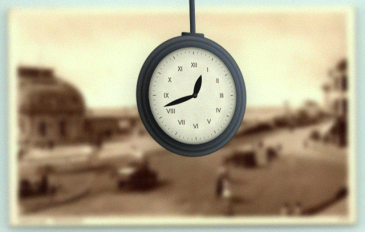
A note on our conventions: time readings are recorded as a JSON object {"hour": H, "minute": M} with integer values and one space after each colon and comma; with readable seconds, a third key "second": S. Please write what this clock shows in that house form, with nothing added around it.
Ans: {"hour": 12, "minute": 42}
